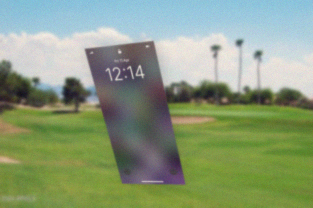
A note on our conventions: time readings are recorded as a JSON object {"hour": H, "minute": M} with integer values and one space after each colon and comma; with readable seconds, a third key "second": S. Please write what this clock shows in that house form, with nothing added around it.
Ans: {"hour": 12, "minute": 14}
